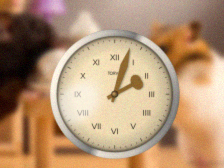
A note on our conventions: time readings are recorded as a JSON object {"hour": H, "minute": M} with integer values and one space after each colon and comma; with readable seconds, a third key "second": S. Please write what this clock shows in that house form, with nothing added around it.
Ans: {"hour": 2, "minute": 3}
